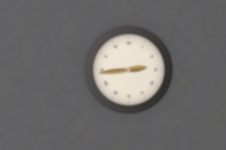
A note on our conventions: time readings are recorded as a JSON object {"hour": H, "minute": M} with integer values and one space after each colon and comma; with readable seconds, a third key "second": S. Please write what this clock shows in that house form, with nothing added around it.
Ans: {"hour": 2, "minute": 44}
